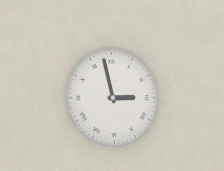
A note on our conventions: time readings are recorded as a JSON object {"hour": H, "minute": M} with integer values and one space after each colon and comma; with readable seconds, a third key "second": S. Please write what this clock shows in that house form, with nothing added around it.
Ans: {"hour": 2, "minute": 58}
